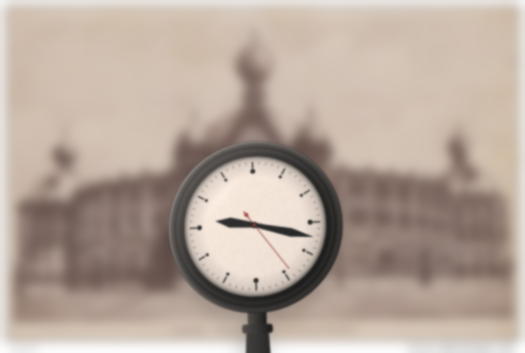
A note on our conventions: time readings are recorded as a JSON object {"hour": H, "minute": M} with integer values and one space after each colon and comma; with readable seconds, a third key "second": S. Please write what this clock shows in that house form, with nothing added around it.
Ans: {"hour": 9, "minute": 17, "second": 24}
